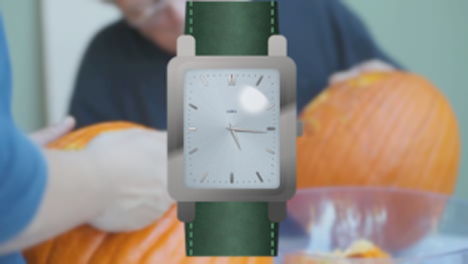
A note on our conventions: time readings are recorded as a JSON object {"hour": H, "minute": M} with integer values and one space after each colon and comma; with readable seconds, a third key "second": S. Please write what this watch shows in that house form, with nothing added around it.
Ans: {"hour": 5, "minute": 16}
